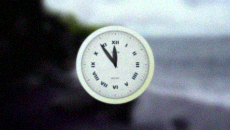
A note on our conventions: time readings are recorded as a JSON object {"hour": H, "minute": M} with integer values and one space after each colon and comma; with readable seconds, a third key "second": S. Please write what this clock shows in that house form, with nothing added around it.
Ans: {"hour": 11, "minute": 54}
